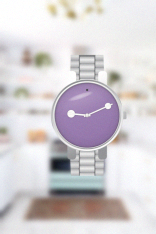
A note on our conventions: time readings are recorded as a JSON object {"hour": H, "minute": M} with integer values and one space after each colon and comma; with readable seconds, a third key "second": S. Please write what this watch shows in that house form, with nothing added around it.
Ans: {"hour": 9, "minute": 11}
